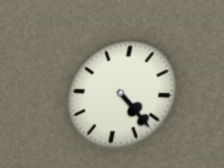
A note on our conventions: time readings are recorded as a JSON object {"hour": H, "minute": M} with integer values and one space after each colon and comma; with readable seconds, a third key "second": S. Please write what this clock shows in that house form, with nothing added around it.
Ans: {"hour": 4, "minute": 22}
